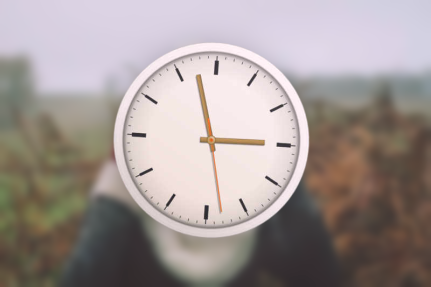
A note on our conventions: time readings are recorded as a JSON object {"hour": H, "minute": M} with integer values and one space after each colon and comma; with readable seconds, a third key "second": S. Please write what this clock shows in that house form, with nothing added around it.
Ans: {"hour": 2, "minute": 57, "second": 28}
